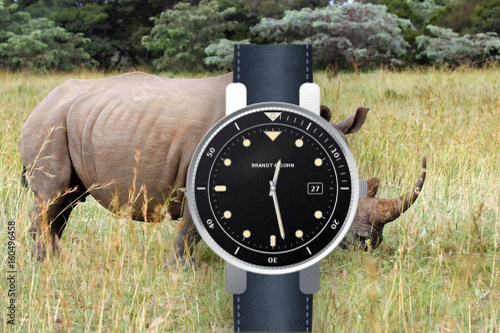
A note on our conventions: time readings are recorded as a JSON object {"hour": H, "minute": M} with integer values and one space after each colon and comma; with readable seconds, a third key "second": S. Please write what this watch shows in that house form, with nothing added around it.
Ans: {"hour": 12, "minute": 28}
